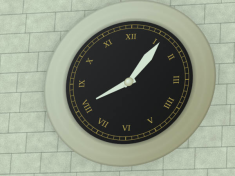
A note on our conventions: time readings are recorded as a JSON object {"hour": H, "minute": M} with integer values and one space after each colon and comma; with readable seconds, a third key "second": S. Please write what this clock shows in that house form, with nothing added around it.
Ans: {"hour": 8, "minute": 6}
